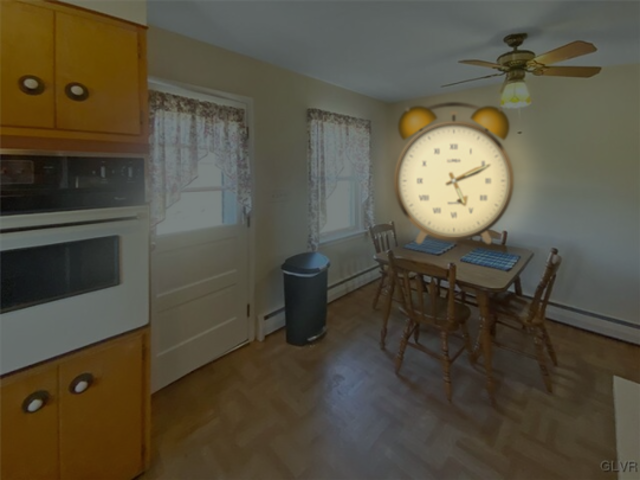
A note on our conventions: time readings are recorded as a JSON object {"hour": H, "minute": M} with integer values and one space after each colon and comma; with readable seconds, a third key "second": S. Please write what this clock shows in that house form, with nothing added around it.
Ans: {"hour": 5, "minute": 11}
